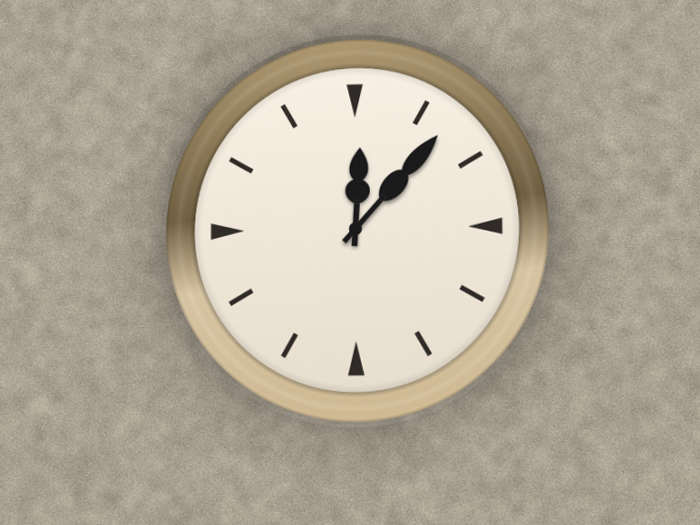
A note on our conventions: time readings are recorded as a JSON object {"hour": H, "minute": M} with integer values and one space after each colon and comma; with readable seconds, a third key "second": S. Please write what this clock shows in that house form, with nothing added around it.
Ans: {"hour": 12, "minute": 7}
